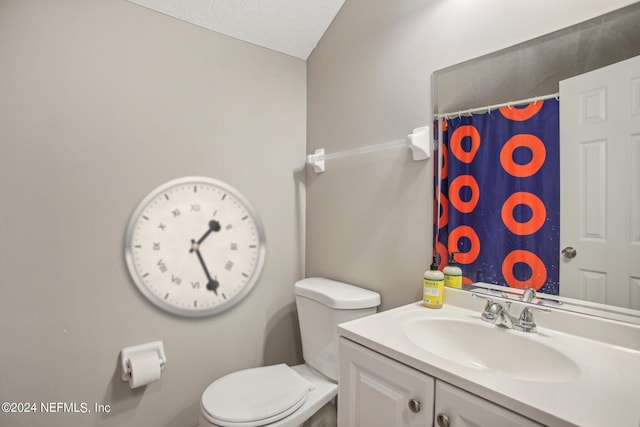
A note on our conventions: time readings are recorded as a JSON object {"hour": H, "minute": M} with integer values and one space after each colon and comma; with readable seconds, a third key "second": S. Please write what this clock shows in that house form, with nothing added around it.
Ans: {"hour": 1, "minute": 26}
